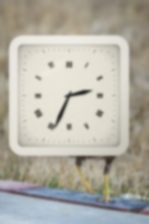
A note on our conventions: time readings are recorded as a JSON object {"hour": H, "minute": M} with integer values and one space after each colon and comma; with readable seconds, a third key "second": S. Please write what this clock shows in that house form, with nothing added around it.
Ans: {"hour": 2, "minute": 34}
